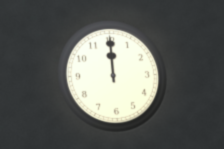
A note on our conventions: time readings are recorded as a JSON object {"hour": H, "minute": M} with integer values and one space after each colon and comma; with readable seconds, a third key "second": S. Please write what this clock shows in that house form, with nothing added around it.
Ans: {"hour": 12, "minute": 0}
